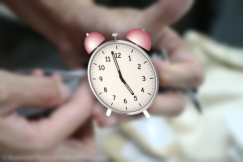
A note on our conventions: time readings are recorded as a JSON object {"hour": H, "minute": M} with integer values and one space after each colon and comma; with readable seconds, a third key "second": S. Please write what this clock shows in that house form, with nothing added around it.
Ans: {"hour": 4, "minute": 58}
